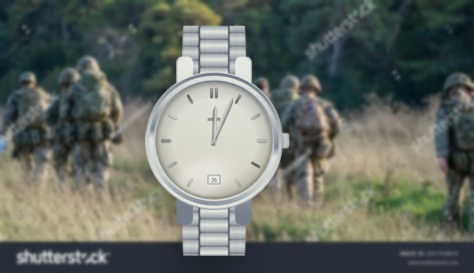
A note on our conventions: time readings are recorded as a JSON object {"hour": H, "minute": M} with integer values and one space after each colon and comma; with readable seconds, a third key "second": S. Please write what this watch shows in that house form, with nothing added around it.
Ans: {"hour": 12, "minute": 4}
